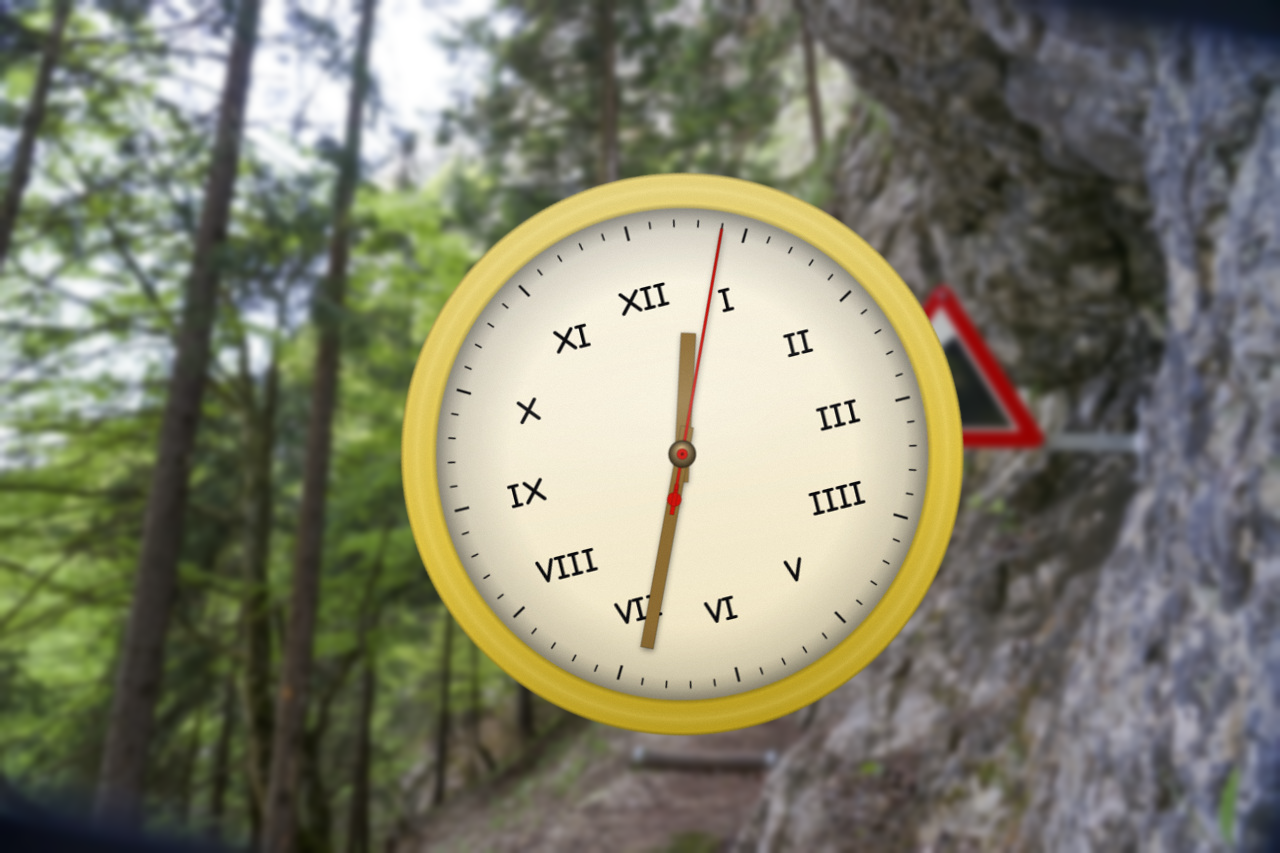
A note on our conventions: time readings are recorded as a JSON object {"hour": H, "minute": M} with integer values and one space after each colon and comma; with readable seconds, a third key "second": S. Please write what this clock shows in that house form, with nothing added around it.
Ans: {"hour": 12, "minute": 34, "second": 4}
